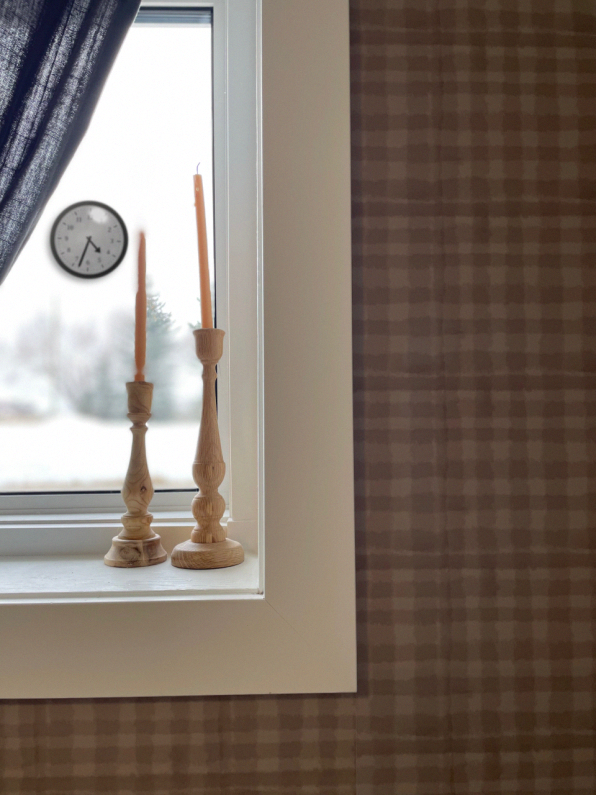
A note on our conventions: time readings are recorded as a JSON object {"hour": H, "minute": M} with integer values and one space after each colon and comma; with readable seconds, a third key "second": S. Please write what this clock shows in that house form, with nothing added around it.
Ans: {"hour": 4, "minute": 33}
